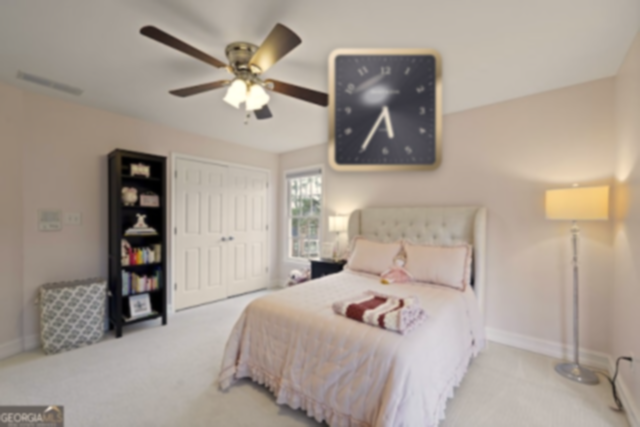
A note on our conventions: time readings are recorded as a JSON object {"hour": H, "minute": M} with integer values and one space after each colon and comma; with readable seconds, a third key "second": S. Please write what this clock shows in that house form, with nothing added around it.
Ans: {"hour": 5, "minute": 35}
